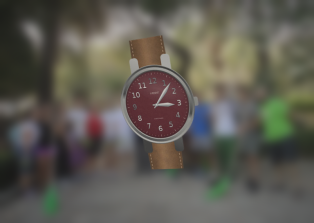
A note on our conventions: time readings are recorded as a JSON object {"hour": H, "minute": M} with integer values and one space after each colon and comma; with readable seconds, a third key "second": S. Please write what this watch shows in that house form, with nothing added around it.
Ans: {"hour": 3, "minute": 7}
